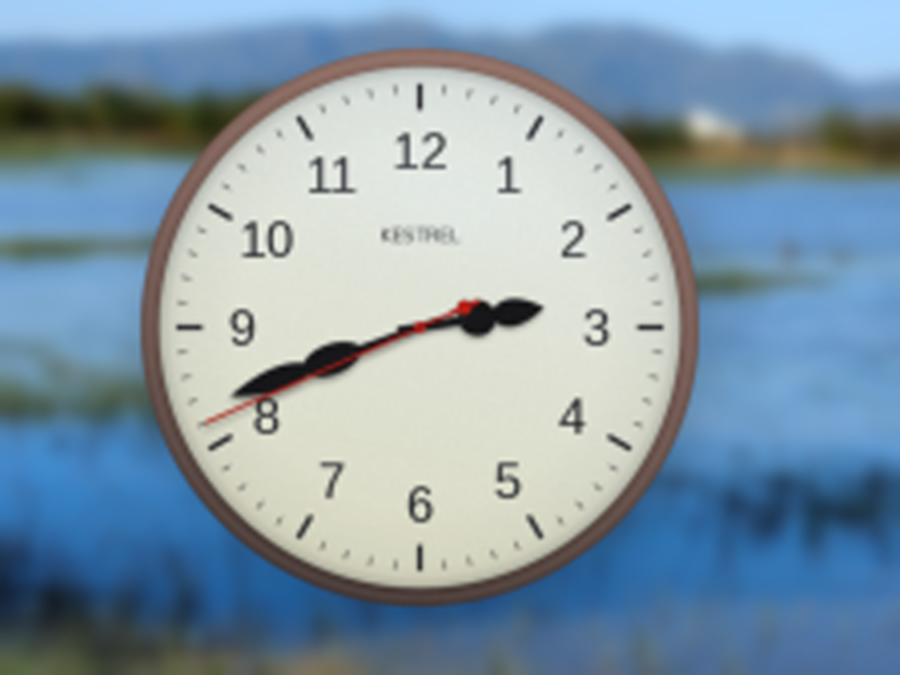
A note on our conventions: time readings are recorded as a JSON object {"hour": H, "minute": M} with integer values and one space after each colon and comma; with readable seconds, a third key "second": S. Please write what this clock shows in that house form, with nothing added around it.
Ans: {"hour": 2, "minute": 41, "second": 41}
